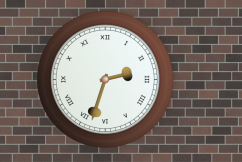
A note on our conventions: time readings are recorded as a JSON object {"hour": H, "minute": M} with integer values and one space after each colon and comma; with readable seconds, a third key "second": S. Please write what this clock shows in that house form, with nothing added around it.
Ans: {"hour": 2, "minute": 33}
